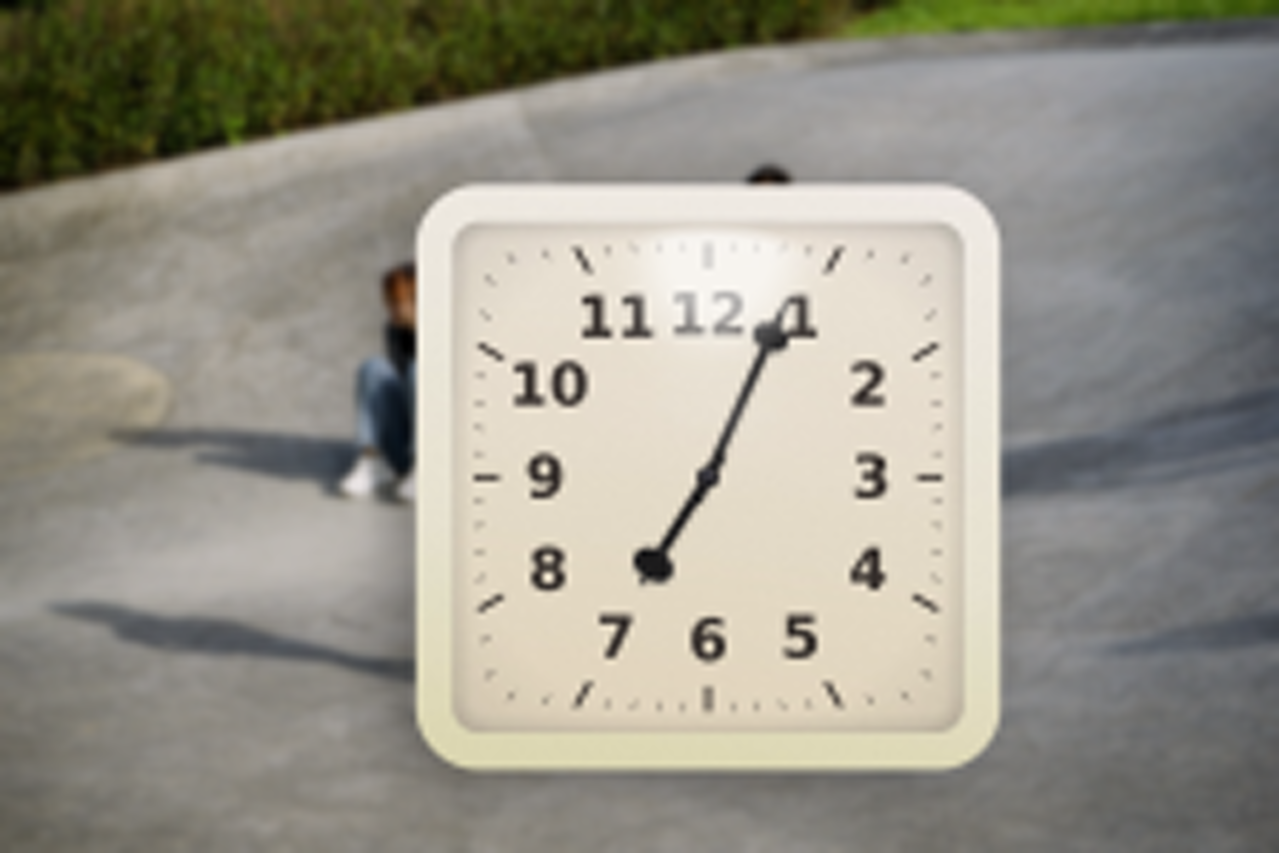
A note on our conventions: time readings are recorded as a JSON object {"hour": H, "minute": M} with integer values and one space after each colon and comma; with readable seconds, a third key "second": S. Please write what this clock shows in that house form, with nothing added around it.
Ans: {"hour": 7, "minute": 4}
